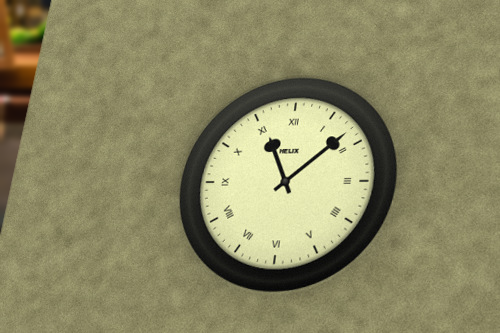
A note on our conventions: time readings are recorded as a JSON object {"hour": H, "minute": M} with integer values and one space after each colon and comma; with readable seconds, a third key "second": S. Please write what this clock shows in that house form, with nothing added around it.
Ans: {"hour": 11, "minute": 8}
